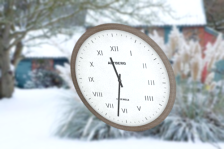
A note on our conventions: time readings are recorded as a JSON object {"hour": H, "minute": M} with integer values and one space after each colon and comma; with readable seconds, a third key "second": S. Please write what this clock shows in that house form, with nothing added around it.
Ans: {"hour": 11, "minute": 32}
